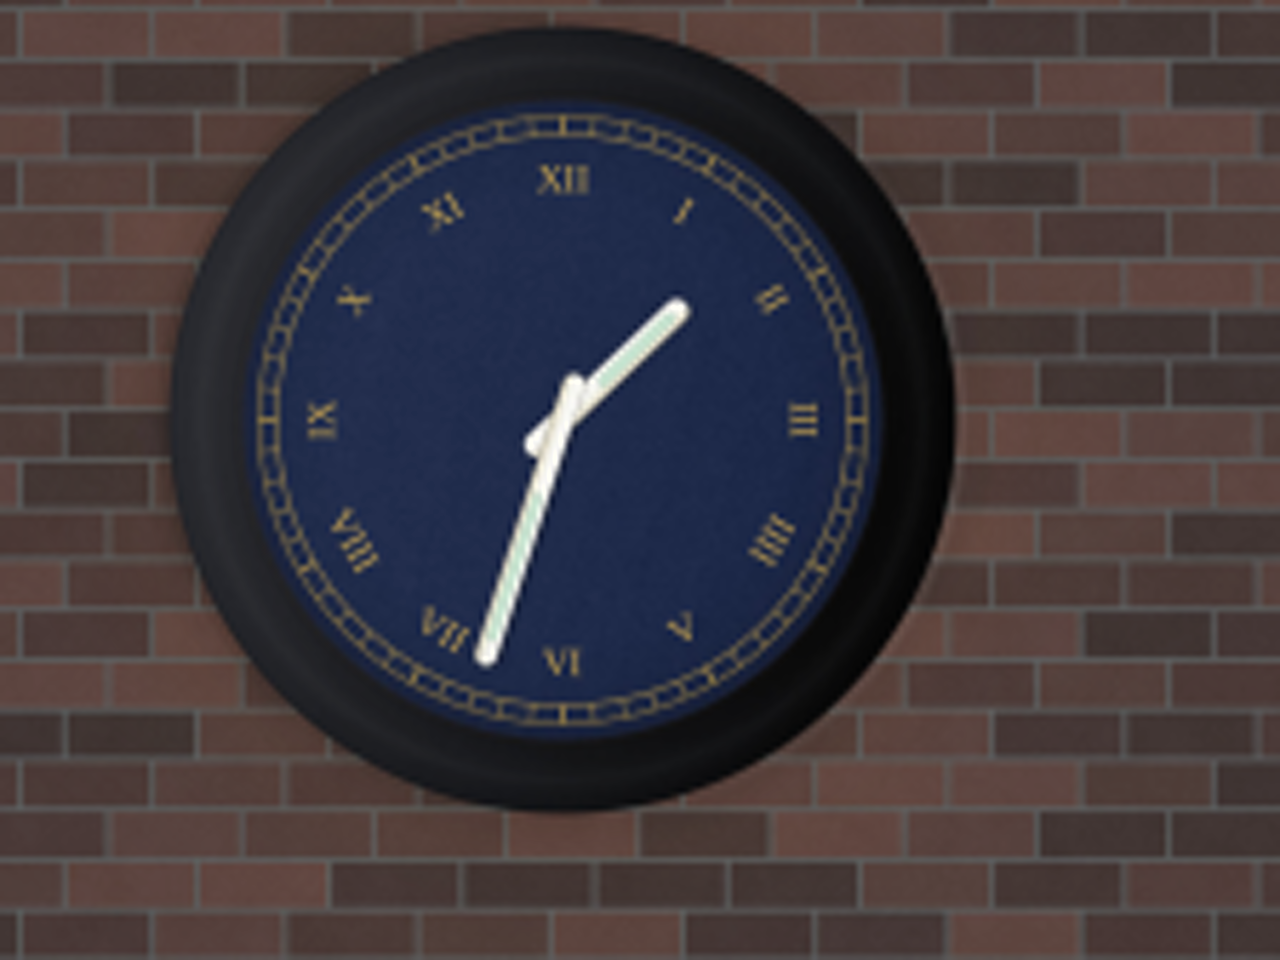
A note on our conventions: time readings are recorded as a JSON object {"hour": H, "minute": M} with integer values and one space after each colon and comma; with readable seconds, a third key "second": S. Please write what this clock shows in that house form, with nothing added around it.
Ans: {"hour": 1, "minute": 33}
